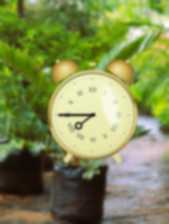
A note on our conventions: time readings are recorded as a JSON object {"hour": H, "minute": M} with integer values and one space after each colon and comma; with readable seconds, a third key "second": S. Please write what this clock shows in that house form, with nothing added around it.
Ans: {"hour": 7, "minute": 45}
